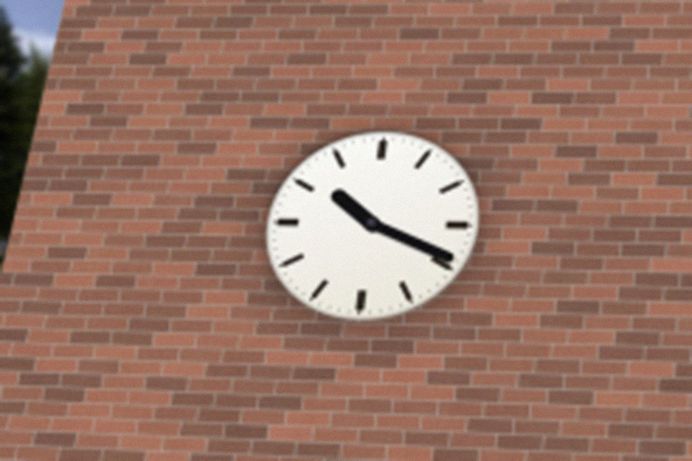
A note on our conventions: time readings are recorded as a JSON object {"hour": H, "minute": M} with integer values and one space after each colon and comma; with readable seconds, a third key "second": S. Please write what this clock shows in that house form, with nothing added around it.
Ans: {"hour": 10, "minute": 19}
